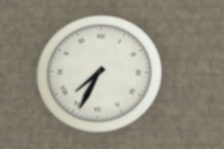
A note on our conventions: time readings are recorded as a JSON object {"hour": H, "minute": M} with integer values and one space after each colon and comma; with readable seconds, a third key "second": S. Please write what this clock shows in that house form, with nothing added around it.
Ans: {"hour": 7, "minute": 34}
